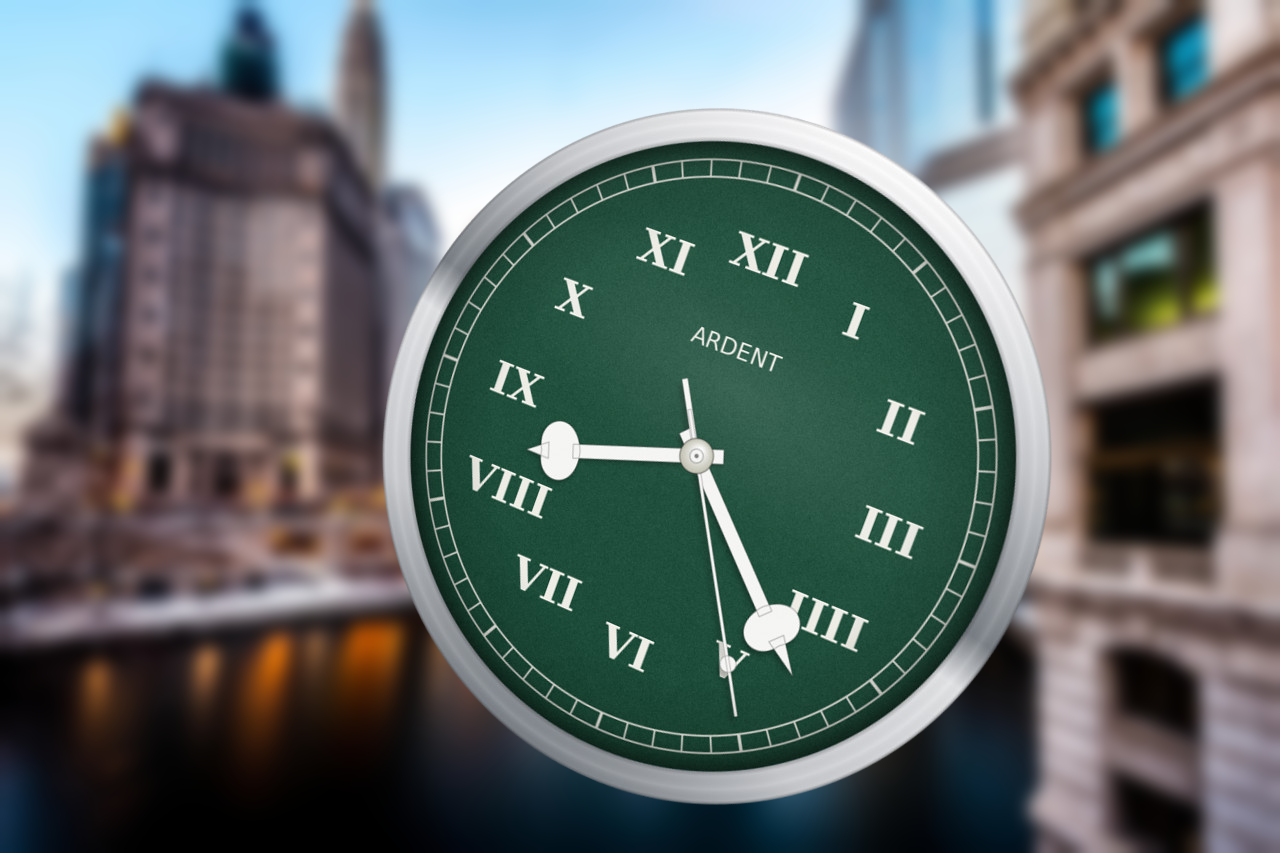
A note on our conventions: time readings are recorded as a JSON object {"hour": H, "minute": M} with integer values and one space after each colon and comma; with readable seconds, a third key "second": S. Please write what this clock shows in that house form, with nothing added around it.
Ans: {"hour": 8, "minute": 22, "second": 25}
